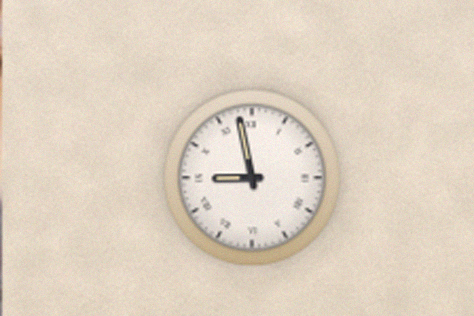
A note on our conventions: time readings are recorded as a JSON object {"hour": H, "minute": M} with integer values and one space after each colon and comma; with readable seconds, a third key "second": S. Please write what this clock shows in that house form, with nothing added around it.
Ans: {"hour": 8, "minute": 58}
